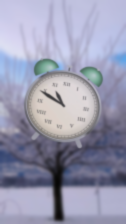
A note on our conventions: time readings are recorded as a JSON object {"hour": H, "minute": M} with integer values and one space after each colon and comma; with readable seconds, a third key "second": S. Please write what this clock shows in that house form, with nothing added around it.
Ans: {"hour": 10, "minute": 49}
